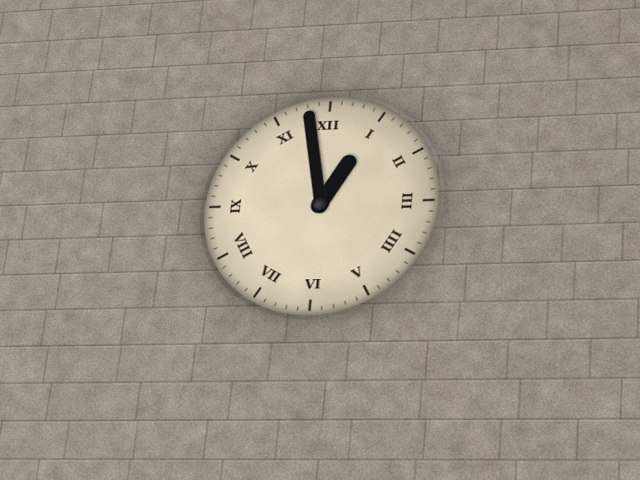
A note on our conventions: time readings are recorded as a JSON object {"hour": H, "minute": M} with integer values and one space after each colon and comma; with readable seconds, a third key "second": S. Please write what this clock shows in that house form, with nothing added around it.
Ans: {"hour": 12, "minute": 58}
